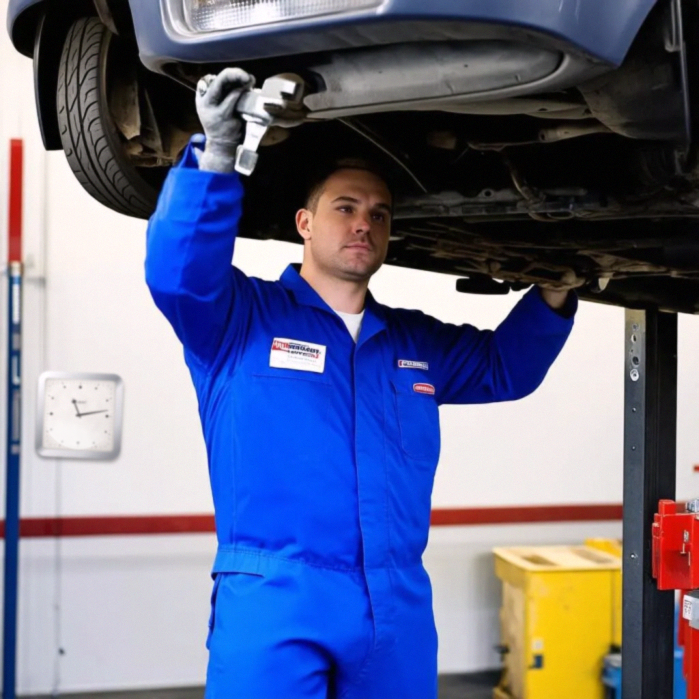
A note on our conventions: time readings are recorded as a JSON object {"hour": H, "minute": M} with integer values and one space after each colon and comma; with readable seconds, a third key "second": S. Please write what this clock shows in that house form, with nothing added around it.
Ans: {"hour": 11, "minute": 13}
